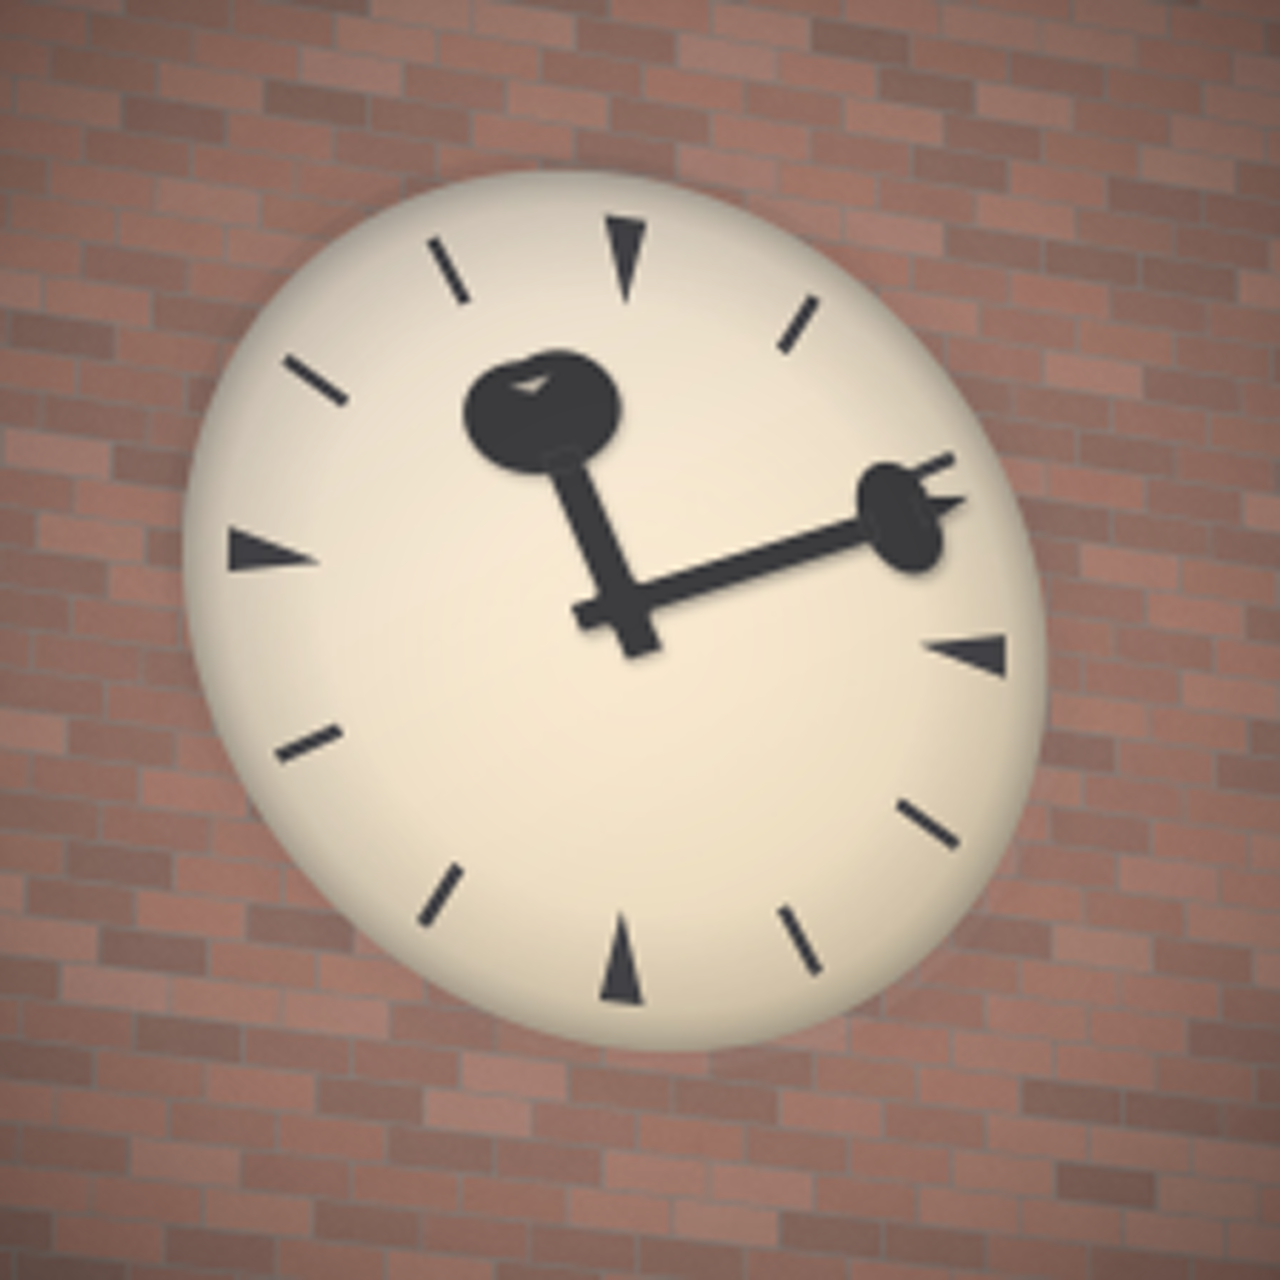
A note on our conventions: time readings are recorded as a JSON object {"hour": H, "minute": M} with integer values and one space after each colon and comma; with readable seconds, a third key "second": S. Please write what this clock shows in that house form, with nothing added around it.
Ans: {"hour": 11, "minute": 11}
